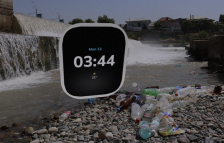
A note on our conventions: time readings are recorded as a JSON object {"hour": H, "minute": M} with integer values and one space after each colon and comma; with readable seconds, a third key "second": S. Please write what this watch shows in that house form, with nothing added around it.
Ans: {"hour": 3, "minute": 44}
